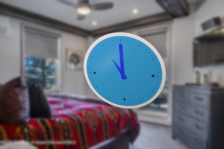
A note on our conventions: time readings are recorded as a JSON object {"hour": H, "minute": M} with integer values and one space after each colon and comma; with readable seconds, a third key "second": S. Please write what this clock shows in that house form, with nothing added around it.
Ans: {"hour": 11, "minute": 0}
